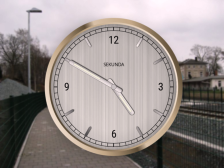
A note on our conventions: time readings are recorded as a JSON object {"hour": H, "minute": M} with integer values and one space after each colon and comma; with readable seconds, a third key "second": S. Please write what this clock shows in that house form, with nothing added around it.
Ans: {"hour": 4, "minute": 50}
